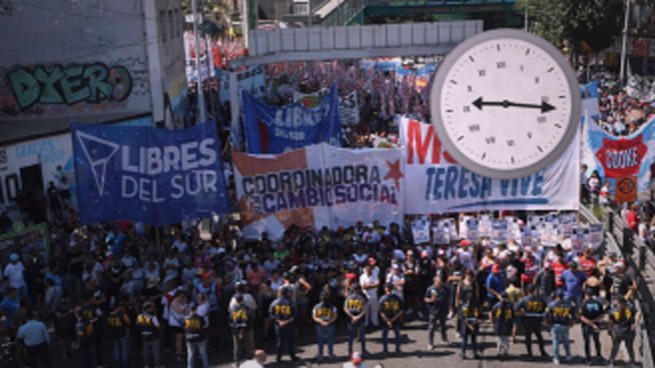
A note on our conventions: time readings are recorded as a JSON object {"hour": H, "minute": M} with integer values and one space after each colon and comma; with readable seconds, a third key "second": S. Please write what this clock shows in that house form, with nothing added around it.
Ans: {"hour": 9, "minute": 17}
